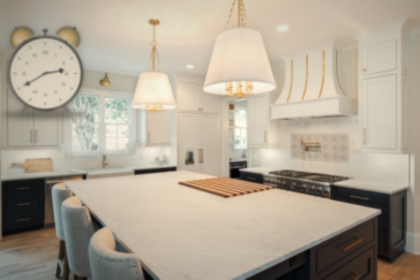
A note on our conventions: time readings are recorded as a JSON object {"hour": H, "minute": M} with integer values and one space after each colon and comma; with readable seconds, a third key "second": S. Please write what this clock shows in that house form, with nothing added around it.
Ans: {"hour": 2, "minute": 40}
